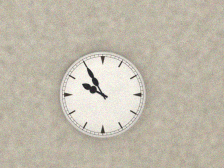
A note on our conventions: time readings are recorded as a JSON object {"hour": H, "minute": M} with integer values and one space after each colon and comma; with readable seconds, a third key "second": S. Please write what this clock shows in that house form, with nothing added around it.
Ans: {"hour": 9, "minute": 55}
